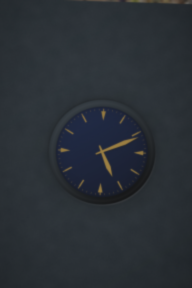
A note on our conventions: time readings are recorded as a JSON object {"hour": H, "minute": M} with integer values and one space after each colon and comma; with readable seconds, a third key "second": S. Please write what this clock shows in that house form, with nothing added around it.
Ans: {"hour": 5, "minute": 11}
